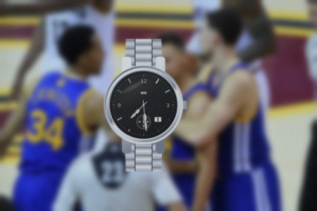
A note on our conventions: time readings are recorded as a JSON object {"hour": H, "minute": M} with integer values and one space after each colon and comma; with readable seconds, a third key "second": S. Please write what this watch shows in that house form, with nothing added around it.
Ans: {"hour": 7, "minute": 29}
